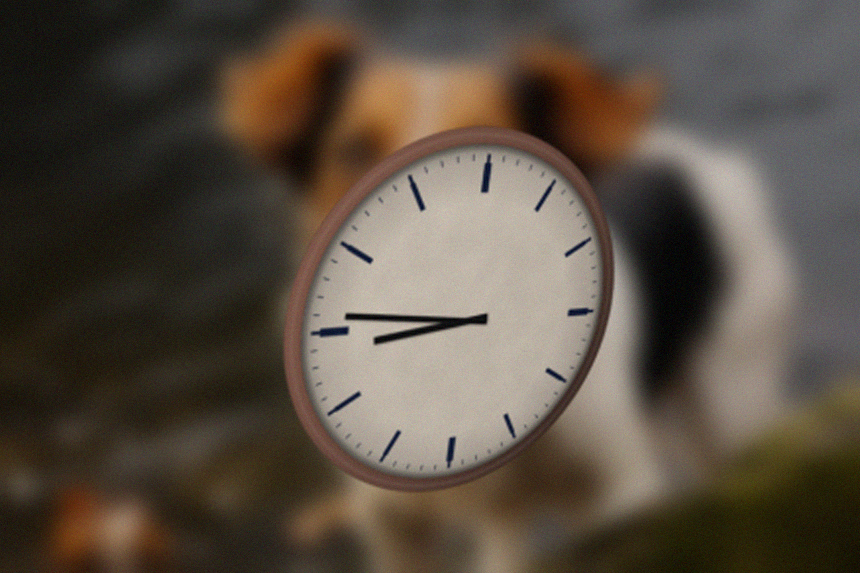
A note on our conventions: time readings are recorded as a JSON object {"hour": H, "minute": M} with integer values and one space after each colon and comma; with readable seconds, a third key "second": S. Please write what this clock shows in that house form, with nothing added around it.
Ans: {"hour": 8, "minute": 46}
